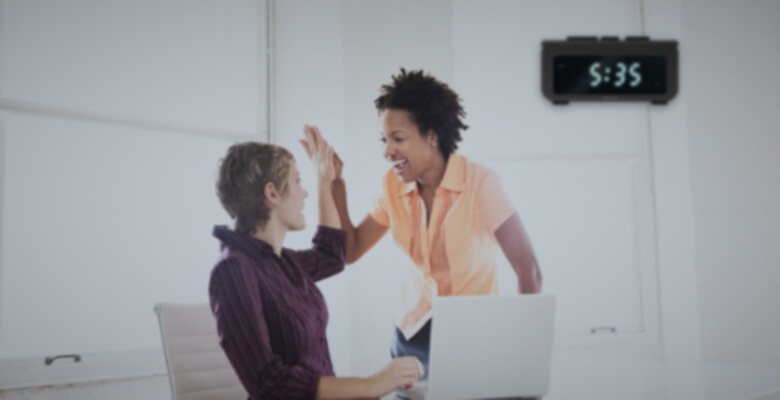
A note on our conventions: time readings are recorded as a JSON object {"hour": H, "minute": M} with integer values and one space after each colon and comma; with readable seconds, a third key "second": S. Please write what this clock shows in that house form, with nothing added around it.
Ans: {"hour": 5, "minute": 35}
